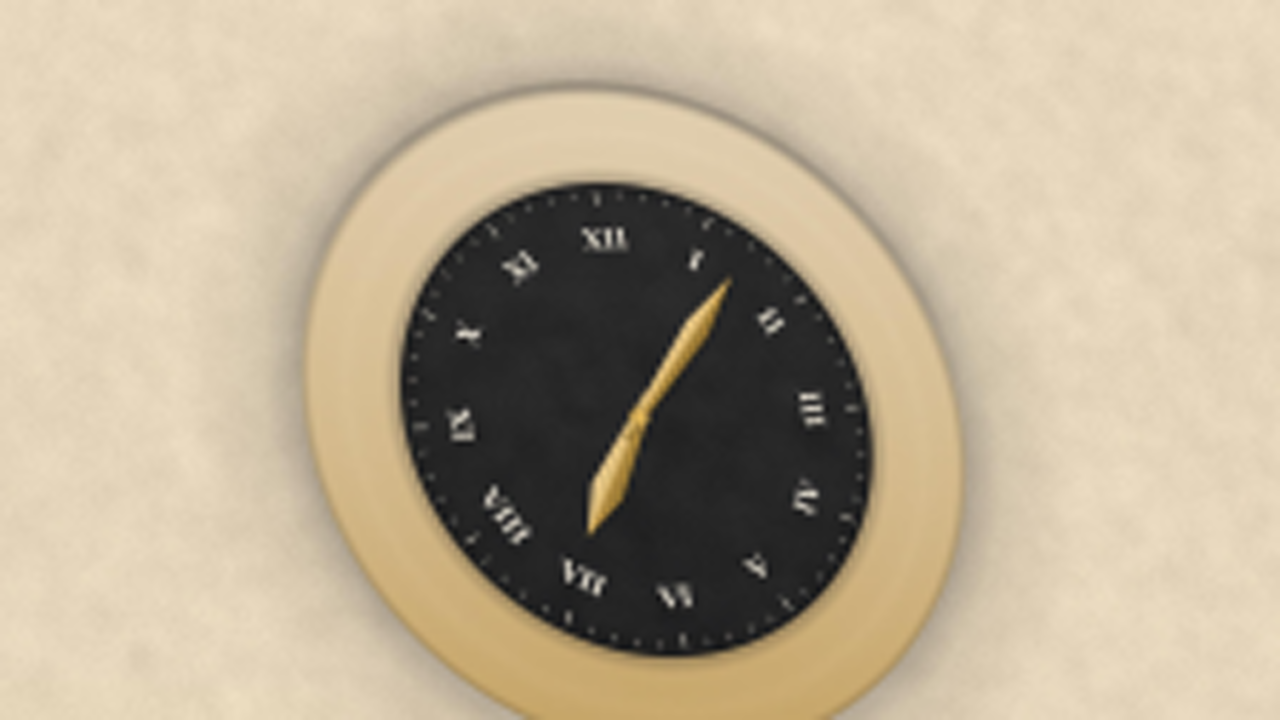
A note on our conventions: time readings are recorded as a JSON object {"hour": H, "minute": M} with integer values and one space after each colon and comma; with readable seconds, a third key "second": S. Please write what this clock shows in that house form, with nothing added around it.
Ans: {"hour": 7, "minute": 7}
